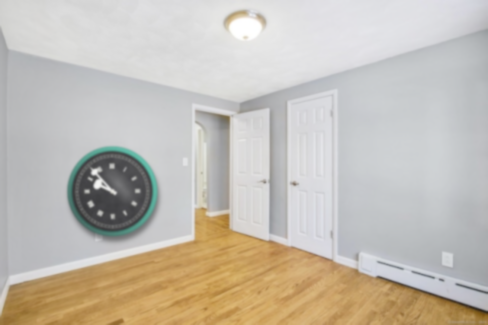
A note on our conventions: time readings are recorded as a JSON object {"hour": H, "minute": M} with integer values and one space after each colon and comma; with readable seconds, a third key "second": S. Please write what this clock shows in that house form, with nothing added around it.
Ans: {"hour": 9, "minute": 53}
